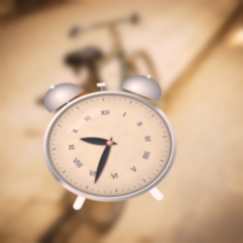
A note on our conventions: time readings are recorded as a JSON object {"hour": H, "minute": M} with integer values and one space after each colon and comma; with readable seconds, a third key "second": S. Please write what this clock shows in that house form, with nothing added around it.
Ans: {"hour": 9, "minute": 34}
